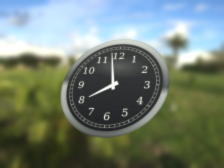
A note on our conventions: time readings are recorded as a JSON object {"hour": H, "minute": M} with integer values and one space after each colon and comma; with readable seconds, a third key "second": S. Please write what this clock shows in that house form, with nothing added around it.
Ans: {"hour": 7, "minute": 58}
